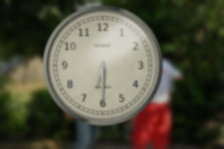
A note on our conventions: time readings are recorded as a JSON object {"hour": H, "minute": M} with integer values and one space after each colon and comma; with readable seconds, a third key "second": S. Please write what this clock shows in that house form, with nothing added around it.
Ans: {"hour": 6, "minute": 30}
